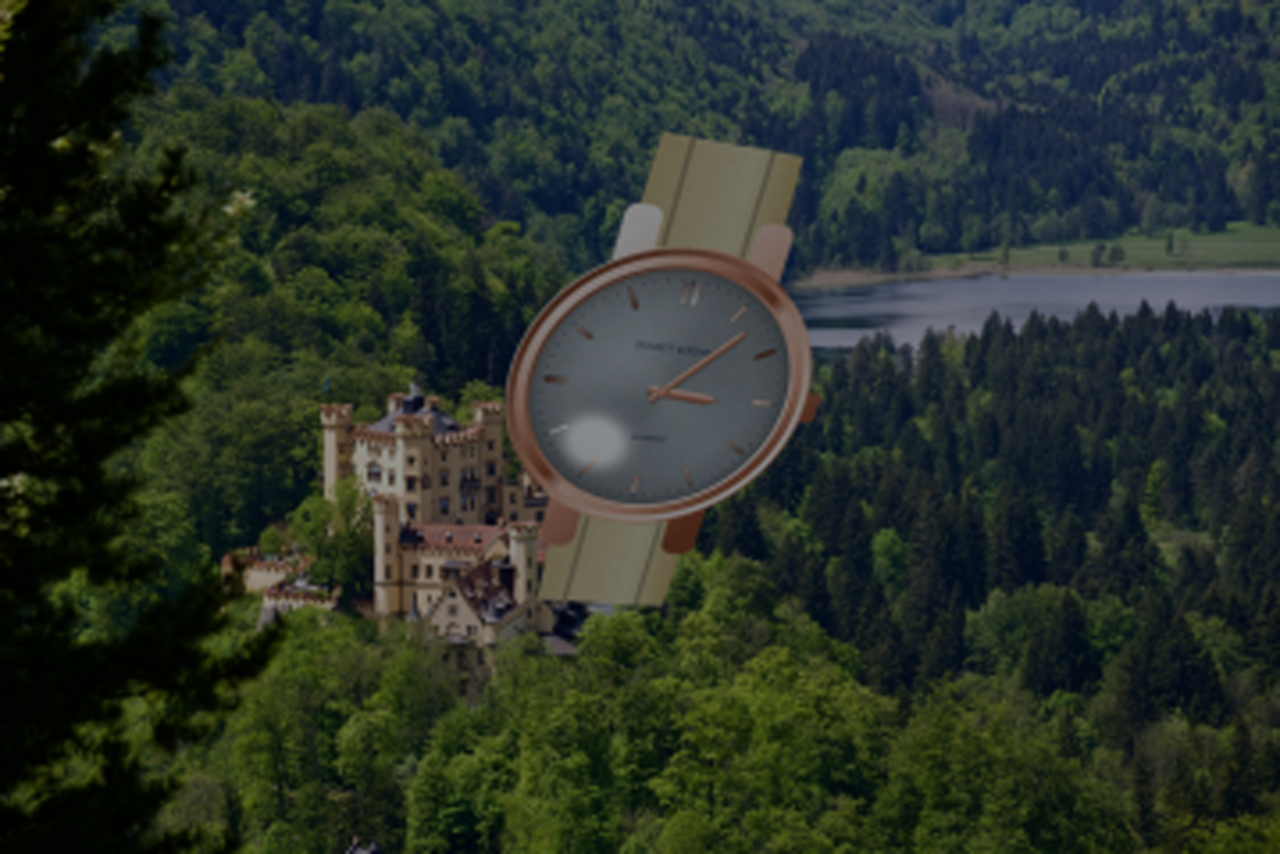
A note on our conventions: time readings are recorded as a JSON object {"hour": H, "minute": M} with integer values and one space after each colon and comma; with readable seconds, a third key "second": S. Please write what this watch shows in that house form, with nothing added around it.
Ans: {"hour": 3, "minute": 7}
